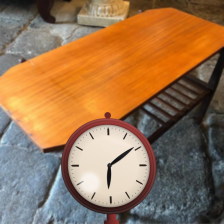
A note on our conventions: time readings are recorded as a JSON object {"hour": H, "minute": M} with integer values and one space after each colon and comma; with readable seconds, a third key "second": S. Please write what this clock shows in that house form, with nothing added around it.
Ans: {"hour": 6, "minute": 9}
